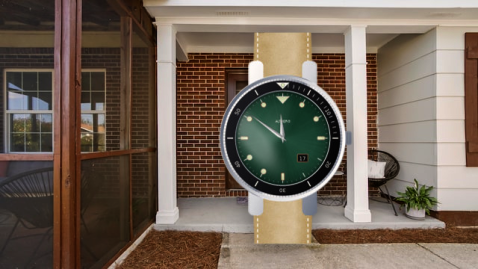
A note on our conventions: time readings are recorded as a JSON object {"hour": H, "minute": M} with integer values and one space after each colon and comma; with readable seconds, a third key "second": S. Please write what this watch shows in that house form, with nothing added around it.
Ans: {"hour": 11, "minute": 51}
